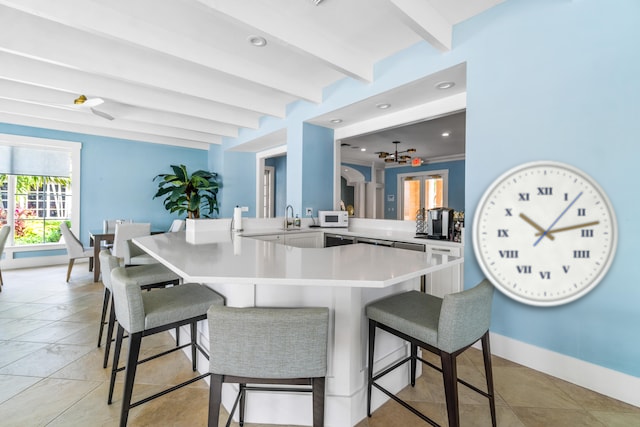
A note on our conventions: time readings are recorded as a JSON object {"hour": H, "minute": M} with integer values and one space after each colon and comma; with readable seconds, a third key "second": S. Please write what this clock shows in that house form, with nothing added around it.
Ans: {"hour": 10, "minute": 13, "second": 7}
